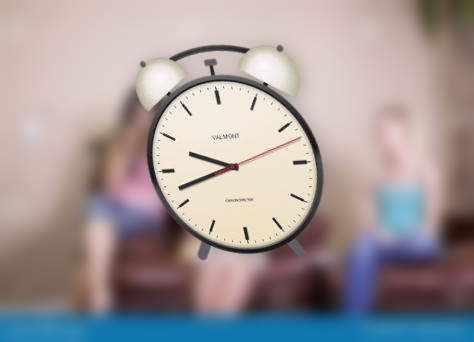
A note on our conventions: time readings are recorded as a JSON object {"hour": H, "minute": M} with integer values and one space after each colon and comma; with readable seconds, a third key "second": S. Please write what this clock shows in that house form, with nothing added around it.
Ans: {"hour": 9, "minute": 42, "second": 12}
